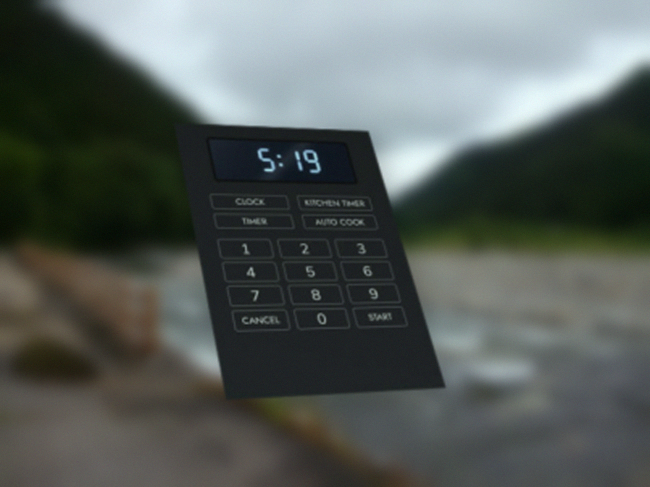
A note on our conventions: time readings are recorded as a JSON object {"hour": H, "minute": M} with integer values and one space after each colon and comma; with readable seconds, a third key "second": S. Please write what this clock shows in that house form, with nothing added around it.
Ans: {"hour": 5, "minute": 19}
